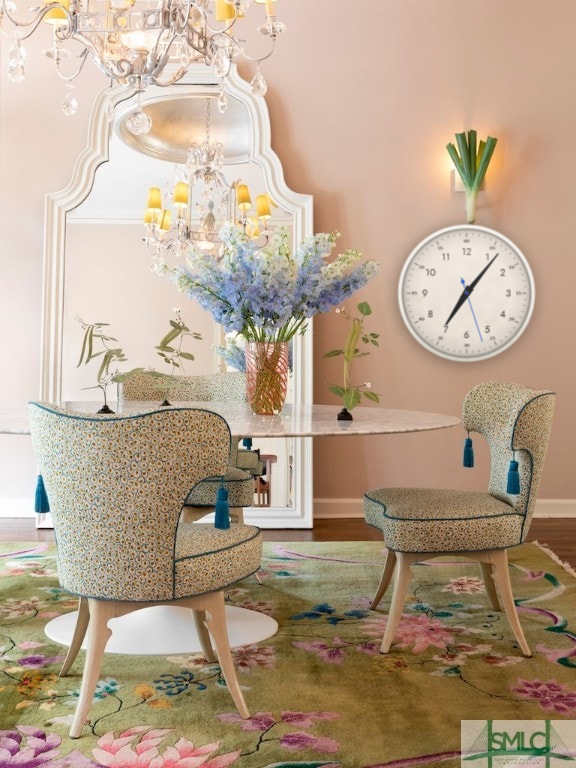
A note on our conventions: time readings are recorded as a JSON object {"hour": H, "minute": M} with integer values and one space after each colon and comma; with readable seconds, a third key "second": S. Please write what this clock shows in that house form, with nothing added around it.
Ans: {"hour": 7, "minute": 6, "second": 27}
